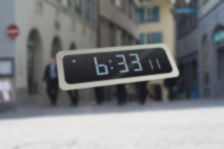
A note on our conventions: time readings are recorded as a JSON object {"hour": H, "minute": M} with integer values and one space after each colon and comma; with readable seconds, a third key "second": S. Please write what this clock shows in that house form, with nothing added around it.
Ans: {"hour": 6, "minute": 33, "second": 11}
